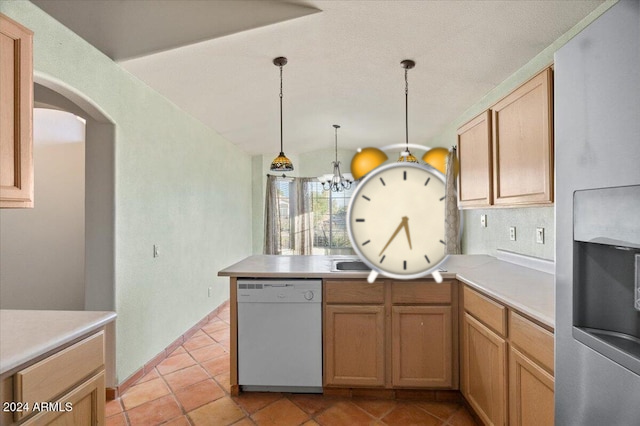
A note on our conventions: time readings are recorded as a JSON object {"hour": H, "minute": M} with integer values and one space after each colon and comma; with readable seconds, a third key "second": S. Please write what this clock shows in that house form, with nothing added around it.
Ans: {"hour": 5, "minute": 36}
